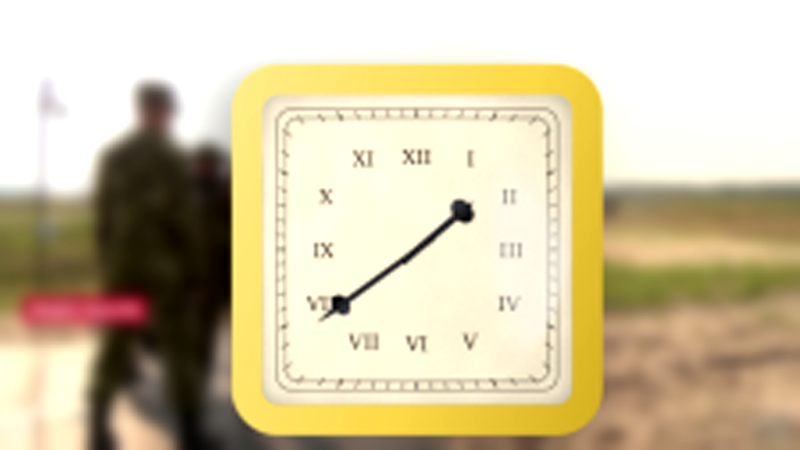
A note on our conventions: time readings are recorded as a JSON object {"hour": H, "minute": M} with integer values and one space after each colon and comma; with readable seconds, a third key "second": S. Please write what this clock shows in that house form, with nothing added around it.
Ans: {"hour": 1, "minute": 39}
